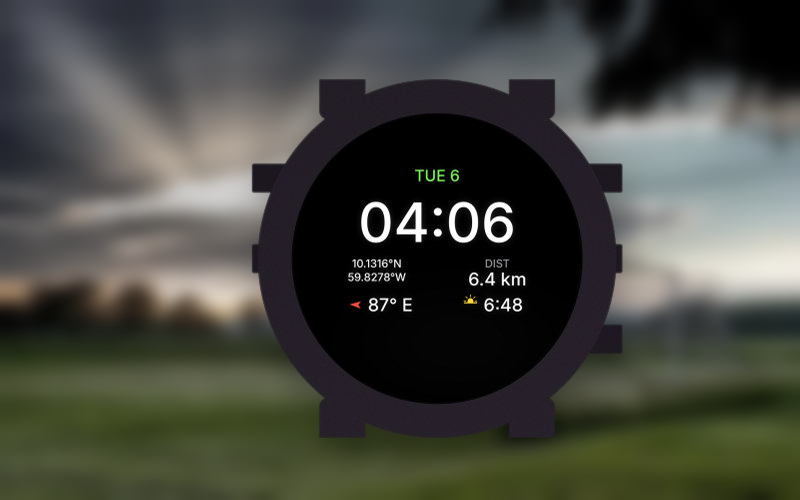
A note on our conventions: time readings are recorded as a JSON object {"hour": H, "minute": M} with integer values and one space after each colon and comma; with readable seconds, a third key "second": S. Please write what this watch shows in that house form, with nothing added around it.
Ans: {"hour": 4, "minute": 6}
